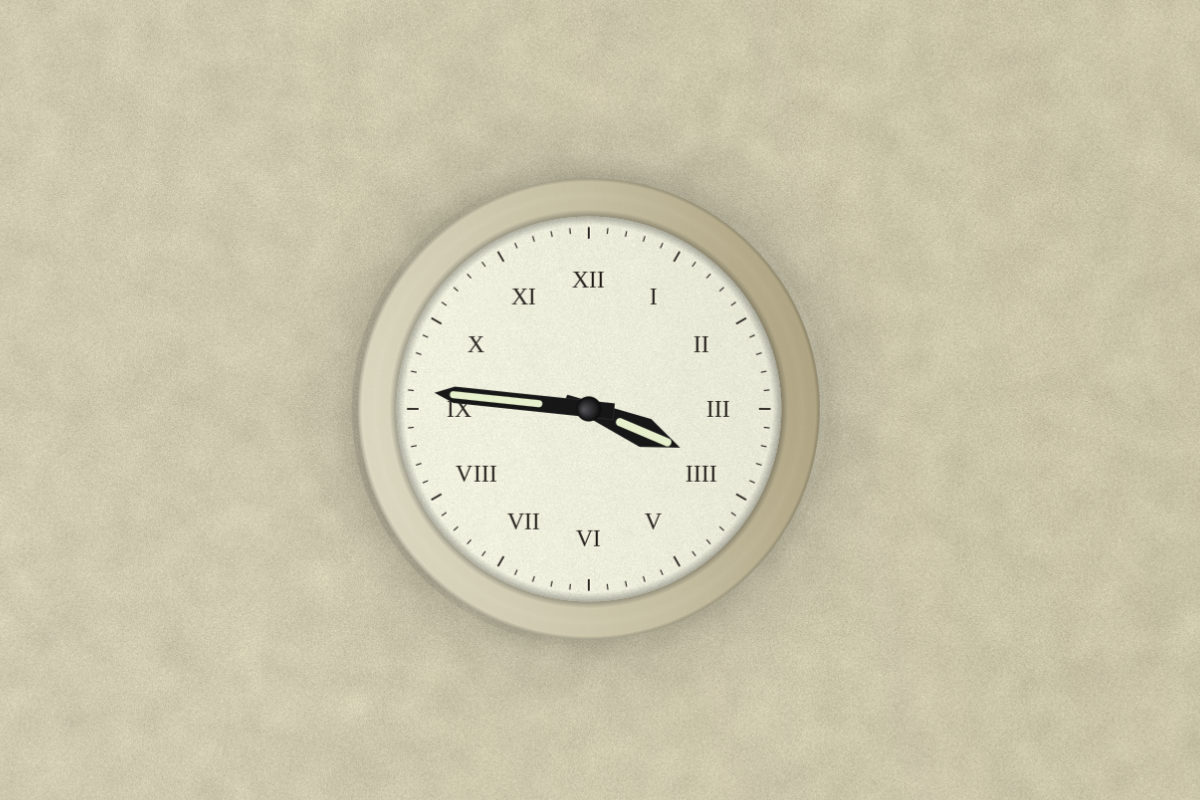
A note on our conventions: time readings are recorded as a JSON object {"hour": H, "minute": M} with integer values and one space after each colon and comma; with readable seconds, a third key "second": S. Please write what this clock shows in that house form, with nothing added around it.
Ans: {"hour": 3, "minute": 46}
